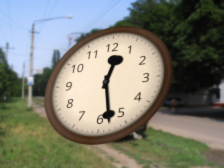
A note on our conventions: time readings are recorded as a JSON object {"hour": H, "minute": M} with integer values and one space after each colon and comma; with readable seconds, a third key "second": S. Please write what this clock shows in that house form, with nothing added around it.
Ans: {"hour": 12, "minute": 28}
